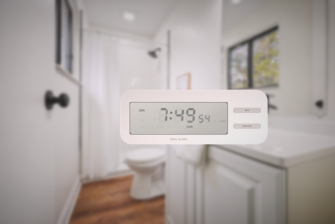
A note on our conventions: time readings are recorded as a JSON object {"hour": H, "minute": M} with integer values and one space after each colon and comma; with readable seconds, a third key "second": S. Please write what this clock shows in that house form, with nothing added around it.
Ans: {"hour": 7, "minute": 49, "second": 54}
